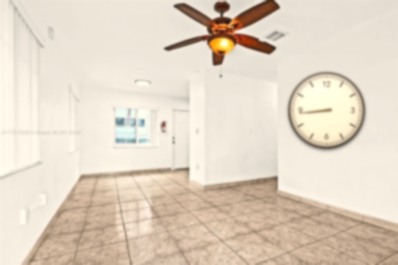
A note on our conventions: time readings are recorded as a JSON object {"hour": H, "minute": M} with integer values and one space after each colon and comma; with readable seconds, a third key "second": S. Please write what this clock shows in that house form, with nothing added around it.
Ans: {"hour": 8, "minute": 44}
